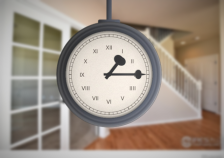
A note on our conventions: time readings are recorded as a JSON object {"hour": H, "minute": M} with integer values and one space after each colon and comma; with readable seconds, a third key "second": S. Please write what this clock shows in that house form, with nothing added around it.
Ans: {"hour": 1, "minute": 15}
